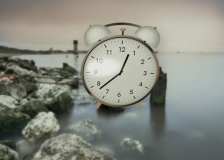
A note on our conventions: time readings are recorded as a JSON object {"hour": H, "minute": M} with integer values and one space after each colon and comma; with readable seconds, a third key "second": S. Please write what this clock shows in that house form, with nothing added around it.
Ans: {"hour": 12, "minute": 38}
